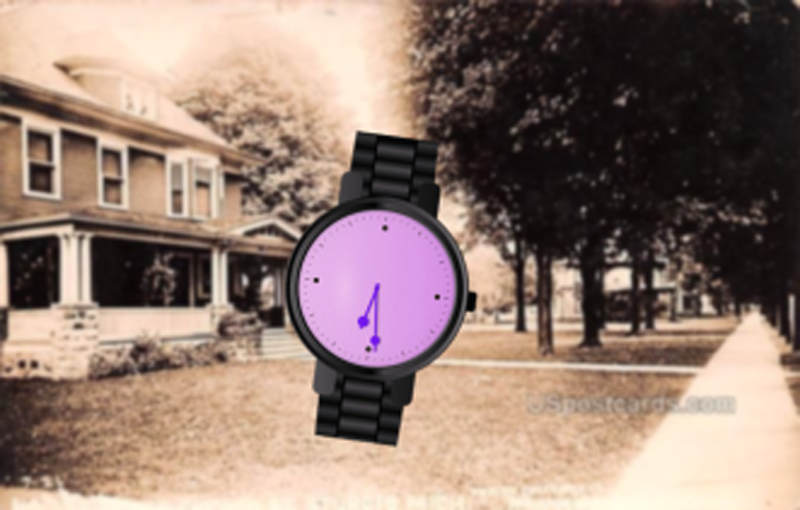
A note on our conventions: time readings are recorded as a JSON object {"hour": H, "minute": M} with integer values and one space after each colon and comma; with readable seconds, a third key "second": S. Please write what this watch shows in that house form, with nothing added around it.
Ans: {"hour": 6, "minute": 29}
